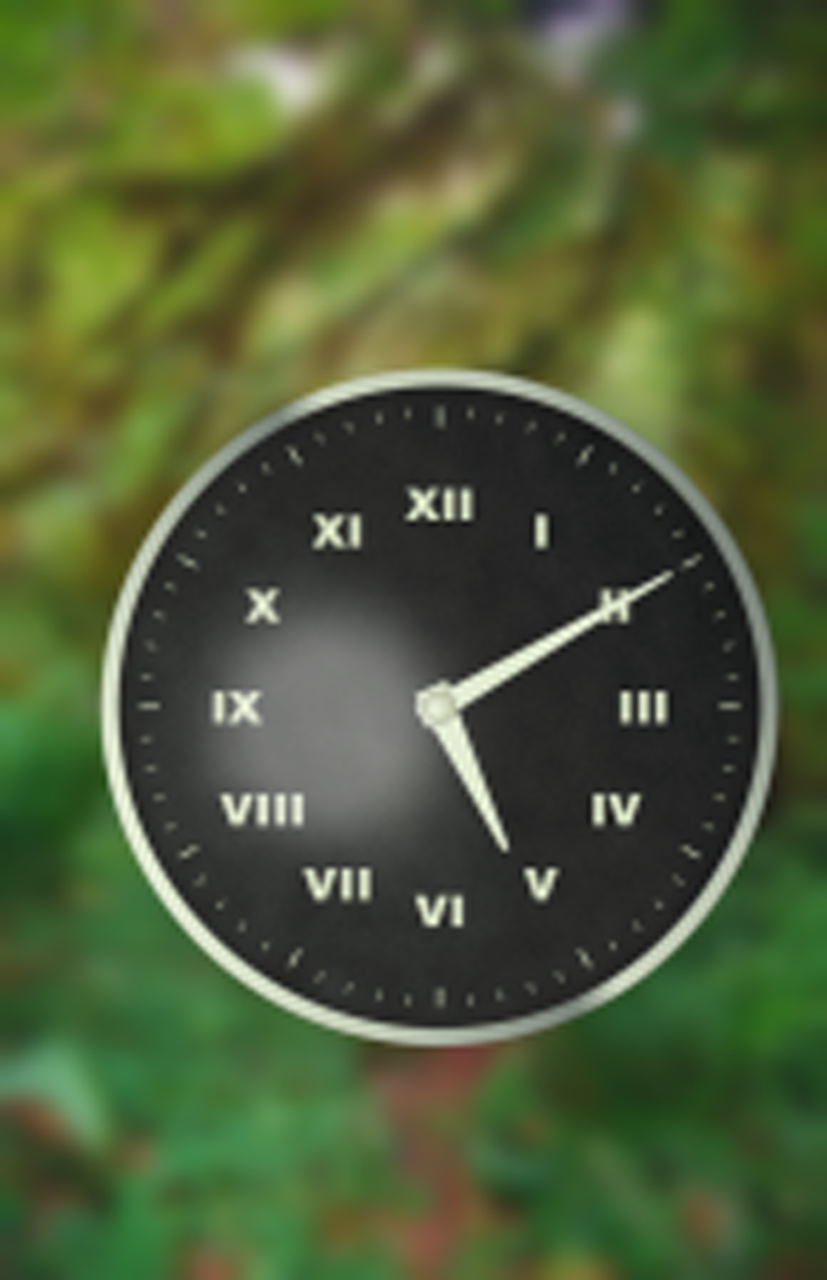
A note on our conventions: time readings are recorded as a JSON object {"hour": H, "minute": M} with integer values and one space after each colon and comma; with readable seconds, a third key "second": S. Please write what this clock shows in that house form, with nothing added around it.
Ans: {"hour": 5, "minute": 10}
